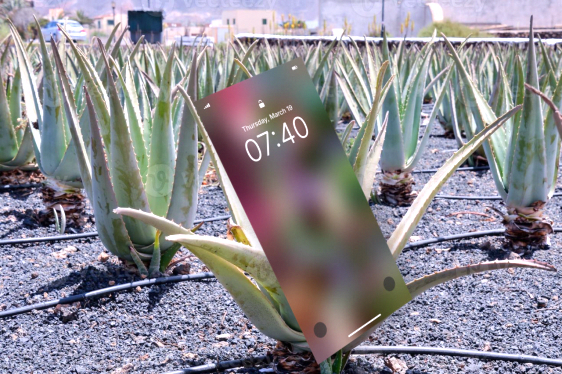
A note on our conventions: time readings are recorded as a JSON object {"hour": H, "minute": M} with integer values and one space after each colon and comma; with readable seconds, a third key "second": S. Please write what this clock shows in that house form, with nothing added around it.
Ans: {"hour": 7, "minute": 40}
